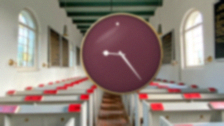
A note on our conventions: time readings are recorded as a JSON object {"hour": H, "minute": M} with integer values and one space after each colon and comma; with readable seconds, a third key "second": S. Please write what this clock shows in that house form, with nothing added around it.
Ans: {"hour": 9, "minute": 25}
